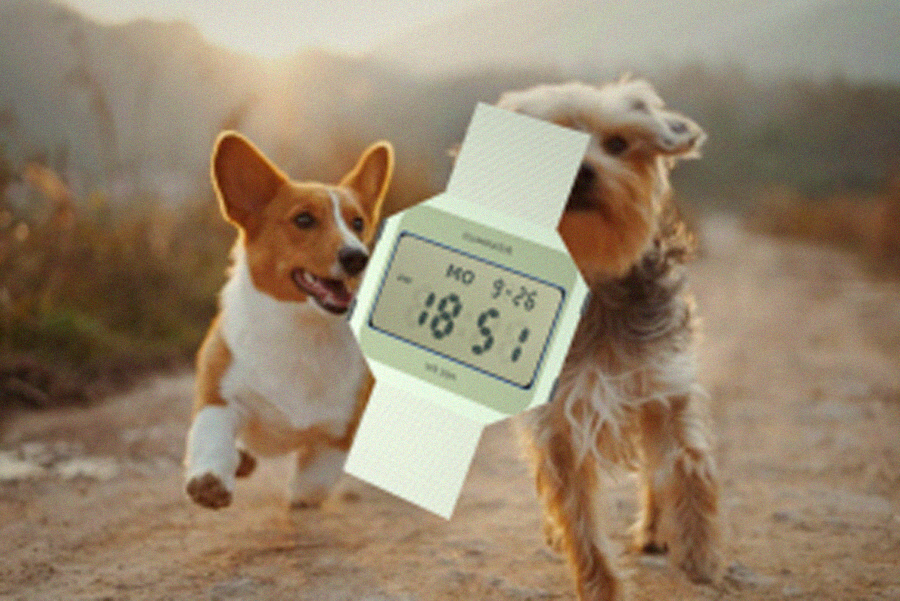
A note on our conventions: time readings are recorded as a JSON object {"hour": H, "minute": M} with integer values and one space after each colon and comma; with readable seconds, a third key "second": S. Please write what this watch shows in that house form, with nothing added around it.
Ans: {"hour": 18, "minute": 51}
